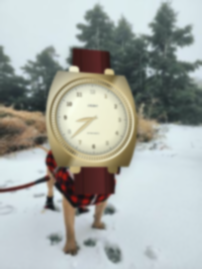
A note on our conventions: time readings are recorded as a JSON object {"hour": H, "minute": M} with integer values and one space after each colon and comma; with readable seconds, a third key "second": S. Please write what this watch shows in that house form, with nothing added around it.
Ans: {"hour": 8, "minute": 38}
